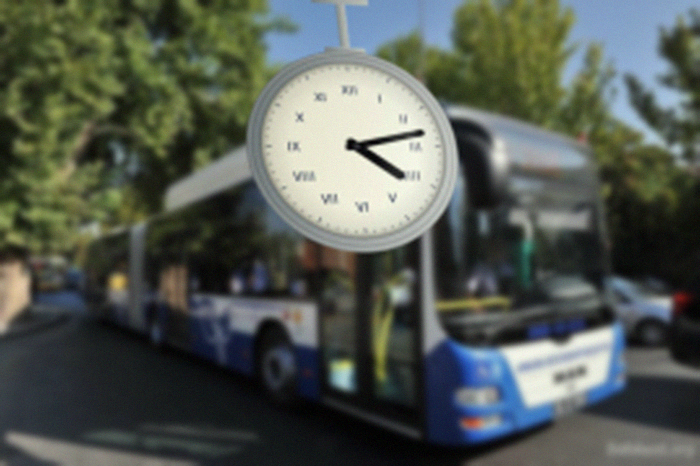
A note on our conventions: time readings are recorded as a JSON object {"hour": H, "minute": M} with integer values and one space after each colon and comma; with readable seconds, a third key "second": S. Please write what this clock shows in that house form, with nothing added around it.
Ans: {"hour": 4, "minute": 13}
